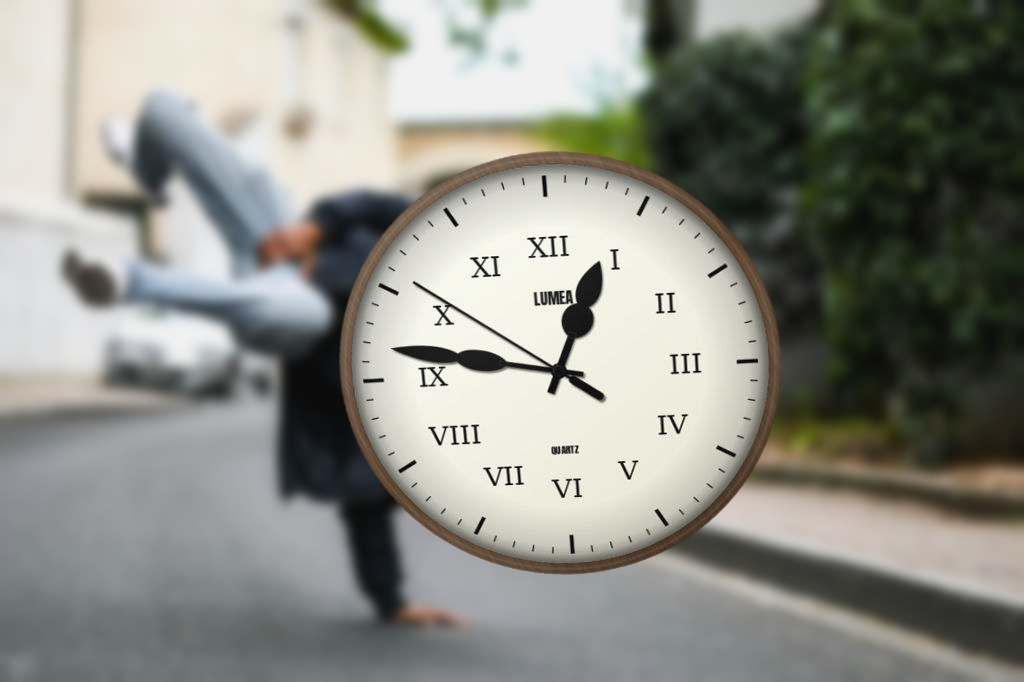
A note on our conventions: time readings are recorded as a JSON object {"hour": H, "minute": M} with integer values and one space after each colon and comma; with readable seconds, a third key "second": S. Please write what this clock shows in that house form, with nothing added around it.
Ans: {"hour": 12, "minute": 46, "second": 51}
